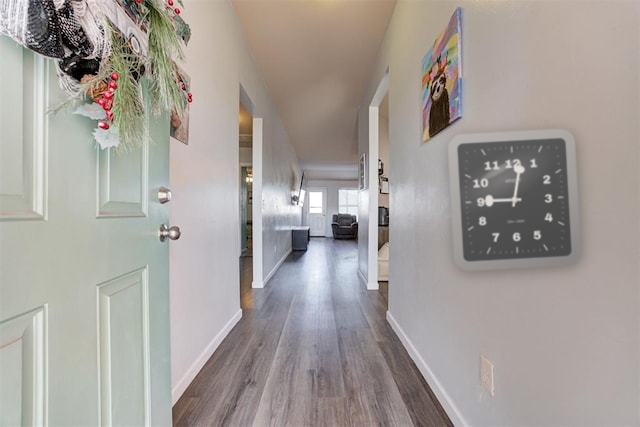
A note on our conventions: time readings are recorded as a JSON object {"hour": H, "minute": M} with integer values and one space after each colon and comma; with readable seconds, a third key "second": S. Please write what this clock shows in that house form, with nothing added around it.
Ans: {"hour": 9, "minute": 2}
